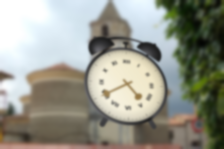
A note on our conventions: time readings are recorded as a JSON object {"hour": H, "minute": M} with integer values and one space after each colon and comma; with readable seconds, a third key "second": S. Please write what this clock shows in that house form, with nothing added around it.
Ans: {"hour": 4, "minute": 40}
